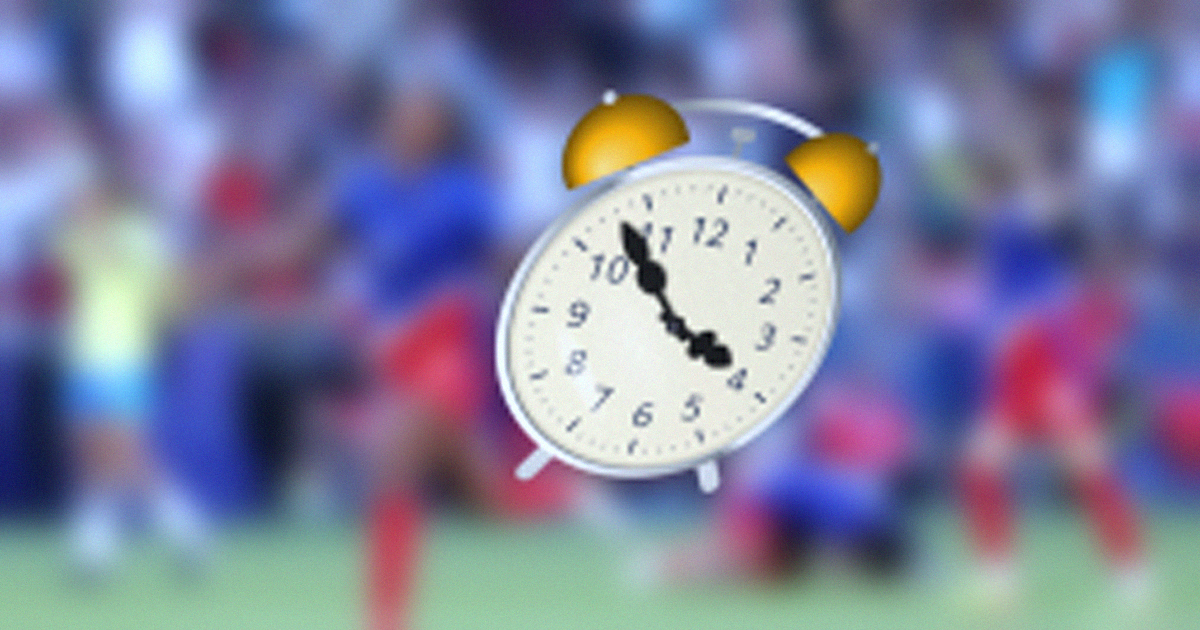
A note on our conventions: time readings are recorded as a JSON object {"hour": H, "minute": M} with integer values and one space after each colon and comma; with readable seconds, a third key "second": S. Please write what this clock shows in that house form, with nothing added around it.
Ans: {"hour": 3, "minute": 53}
